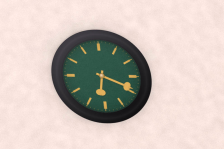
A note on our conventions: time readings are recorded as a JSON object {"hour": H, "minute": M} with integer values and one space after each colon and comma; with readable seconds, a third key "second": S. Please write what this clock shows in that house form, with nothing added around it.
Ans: {"hour": 6, "minute": 19}
